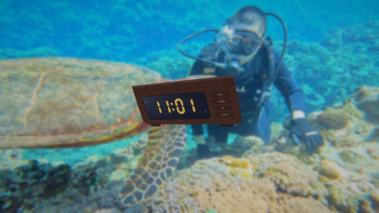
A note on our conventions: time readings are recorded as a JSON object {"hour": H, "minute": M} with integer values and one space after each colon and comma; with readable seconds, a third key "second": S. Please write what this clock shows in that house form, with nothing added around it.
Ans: {"hour": 11, "minute": 1}
